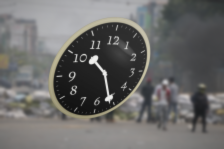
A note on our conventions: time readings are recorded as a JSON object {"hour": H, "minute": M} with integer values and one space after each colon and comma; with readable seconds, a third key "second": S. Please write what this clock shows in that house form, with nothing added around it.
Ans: {"hour": 10, "minute": 26}
